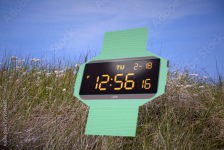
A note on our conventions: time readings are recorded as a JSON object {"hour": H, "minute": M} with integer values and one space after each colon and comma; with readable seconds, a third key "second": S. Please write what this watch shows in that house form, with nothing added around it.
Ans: {"hour": 12, "minute": 56, "second": 16}
